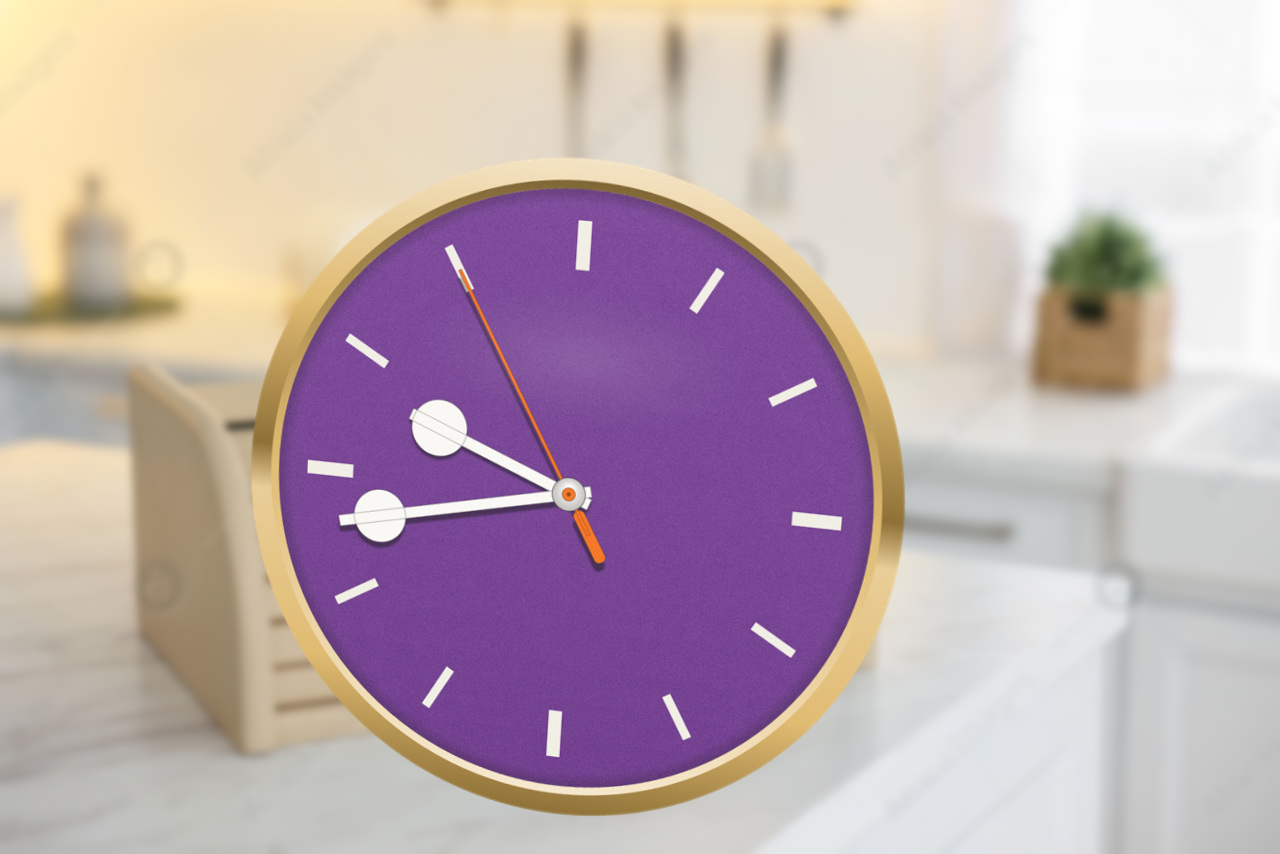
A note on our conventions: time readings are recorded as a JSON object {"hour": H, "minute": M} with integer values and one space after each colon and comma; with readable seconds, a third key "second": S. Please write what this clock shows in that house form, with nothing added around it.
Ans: {"hour": 9, "minute": 42, "second": 55}
